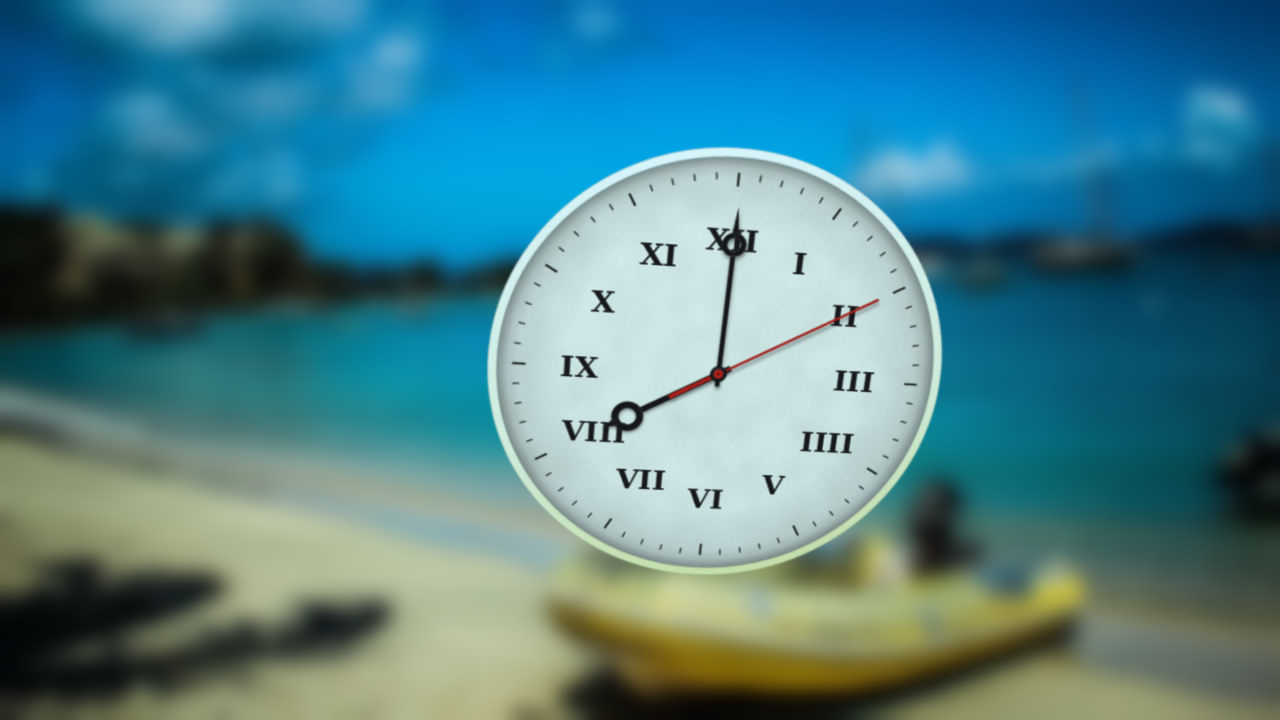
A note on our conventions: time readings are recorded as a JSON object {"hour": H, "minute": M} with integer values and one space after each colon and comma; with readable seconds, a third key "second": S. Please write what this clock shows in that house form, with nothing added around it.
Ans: {"hour": 8, "minute": 0, "second": 10}
